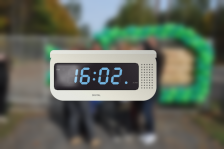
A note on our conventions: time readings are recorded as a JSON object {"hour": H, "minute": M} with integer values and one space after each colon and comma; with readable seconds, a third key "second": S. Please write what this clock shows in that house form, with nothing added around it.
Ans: {"hour": 16, "minute": 2}
